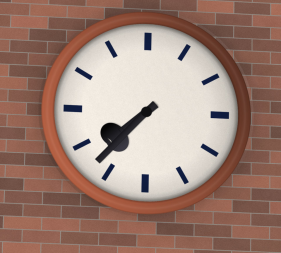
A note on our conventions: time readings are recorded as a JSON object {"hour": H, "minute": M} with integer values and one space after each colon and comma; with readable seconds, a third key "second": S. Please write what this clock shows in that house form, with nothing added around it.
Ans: {"hour": 7, "minute": 37}
